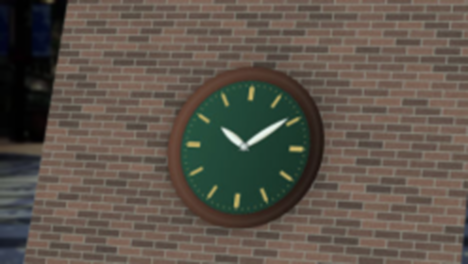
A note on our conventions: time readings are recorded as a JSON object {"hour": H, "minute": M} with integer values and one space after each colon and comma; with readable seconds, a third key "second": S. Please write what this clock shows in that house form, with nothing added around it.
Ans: {"hour": 10, "minute": 9}
